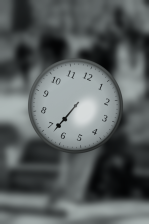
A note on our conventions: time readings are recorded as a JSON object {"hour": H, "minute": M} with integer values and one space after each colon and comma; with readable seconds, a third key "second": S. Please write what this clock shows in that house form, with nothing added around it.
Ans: {"hour": 6, "minute": 33}
